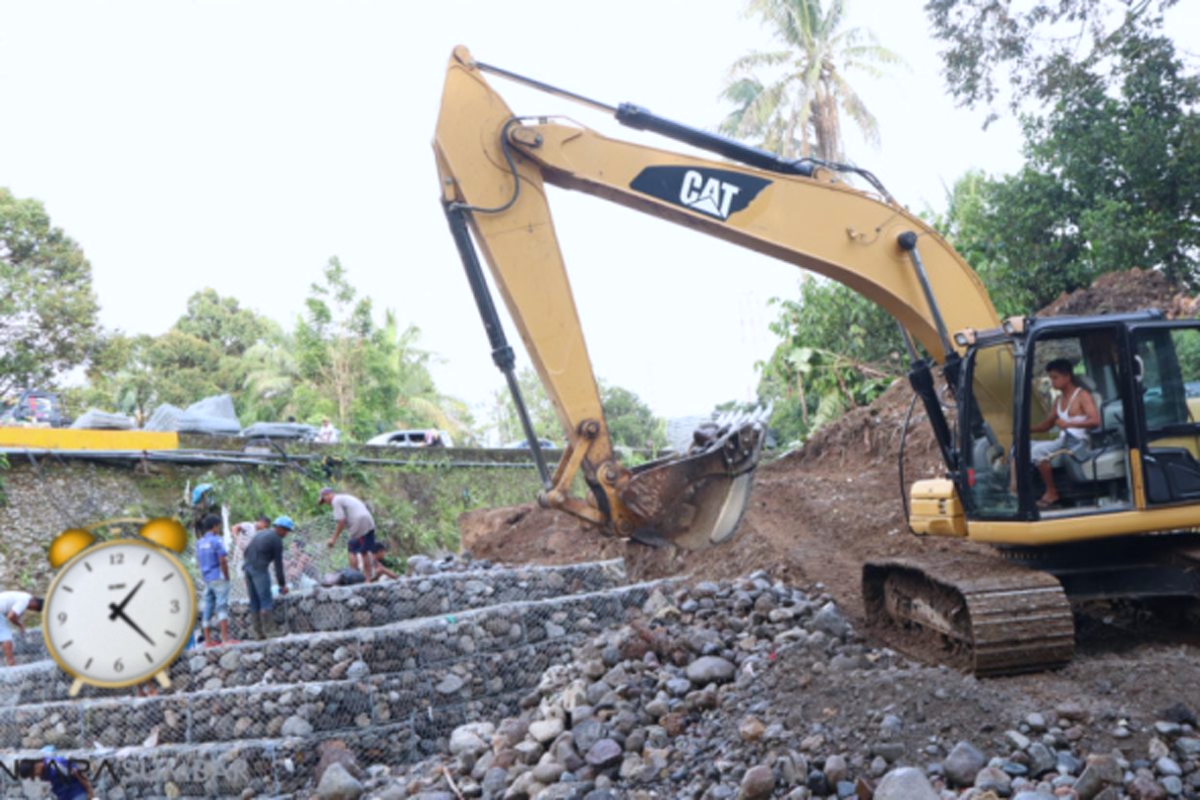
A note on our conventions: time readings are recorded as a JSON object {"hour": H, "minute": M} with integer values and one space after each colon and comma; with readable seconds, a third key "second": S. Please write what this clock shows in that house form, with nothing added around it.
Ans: {"hour": 1, "minute": 23}
